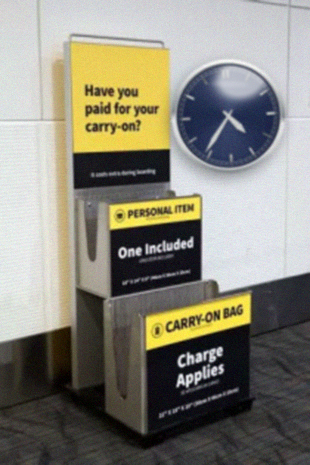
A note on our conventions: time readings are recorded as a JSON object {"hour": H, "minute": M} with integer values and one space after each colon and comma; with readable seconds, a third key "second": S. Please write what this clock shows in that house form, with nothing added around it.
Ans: {"hour": 4, "minute": 36}
